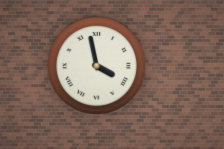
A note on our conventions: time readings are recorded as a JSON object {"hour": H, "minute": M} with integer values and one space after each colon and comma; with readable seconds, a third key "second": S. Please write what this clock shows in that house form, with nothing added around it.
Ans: {"hour": 3, "minute": 58}
